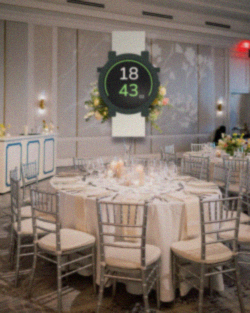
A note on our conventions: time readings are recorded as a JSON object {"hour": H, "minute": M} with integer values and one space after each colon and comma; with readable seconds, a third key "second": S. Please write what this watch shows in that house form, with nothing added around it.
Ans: {"hour": 18, "minute": 43}
